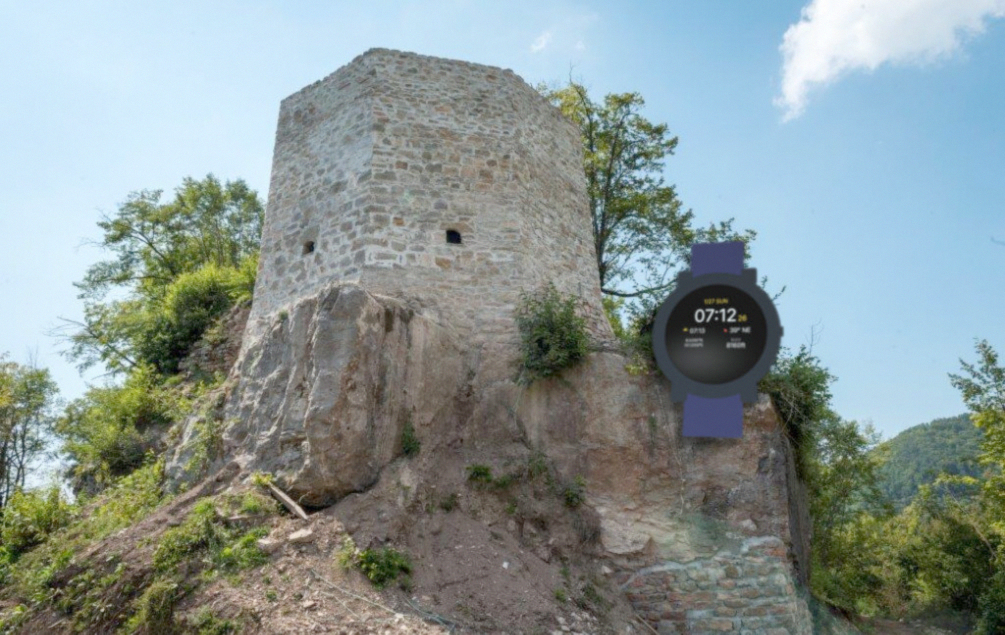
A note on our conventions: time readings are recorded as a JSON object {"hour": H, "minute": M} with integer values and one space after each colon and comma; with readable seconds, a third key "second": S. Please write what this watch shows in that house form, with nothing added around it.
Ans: {"hour": 7, "minute": 12}
